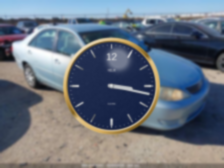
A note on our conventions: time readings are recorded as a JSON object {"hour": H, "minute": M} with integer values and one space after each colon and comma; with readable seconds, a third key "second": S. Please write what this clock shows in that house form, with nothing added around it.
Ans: {"hour": 3, "minute": 17}
